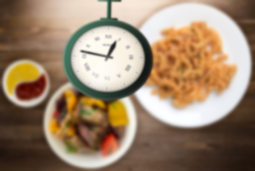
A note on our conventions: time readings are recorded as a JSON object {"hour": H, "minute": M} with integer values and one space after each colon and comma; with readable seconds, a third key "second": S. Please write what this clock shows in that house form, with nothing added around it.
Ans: {"hour": 12, "minute": 47}
